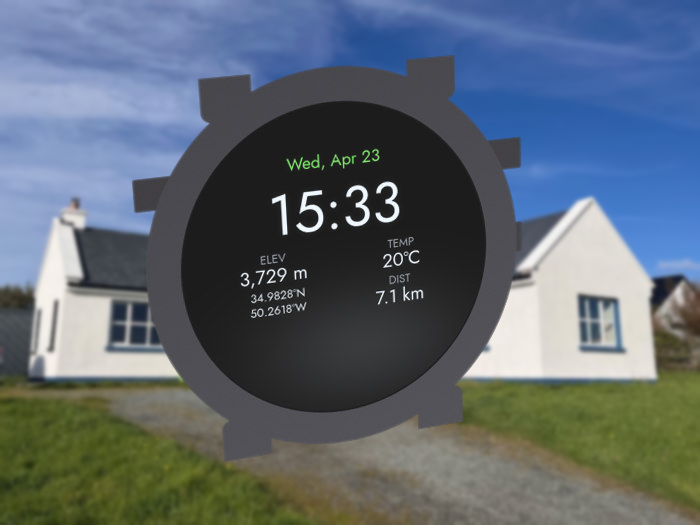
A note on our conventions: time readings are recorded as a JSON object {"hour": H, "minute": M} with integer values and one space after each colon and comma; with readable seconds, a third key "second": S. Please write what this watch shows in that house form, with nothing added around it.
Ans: {"hour": 15, "minute": 33}
